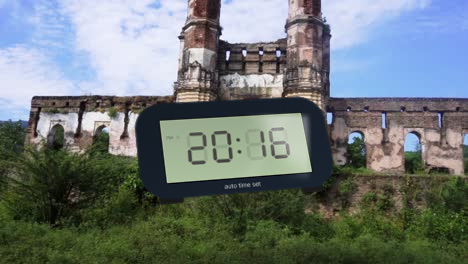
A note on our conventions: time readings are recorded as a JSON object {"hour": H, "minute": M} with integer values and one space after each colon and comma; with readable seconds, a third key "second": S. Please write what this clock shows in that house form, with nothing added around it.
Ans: {"hour": 20, "minute": 16}
